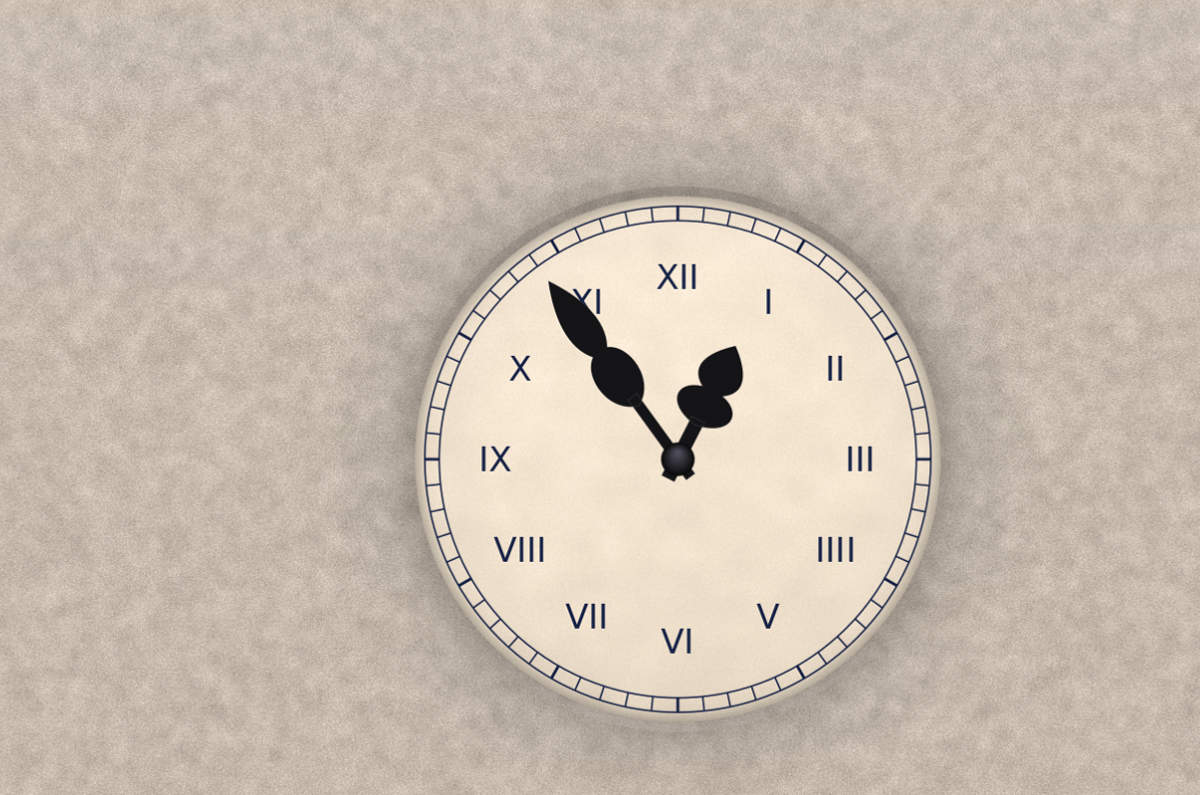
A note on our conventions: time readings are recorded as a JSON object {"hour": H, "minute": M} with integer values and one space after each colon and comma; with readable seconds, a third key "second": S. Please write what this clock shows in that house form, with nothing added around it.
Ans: {"hour": 12, "minute": 54}
